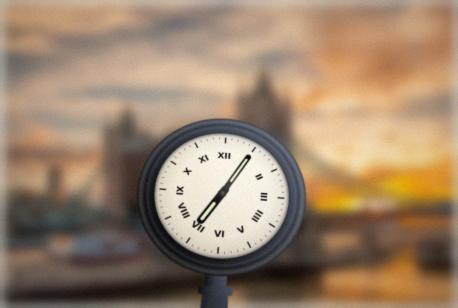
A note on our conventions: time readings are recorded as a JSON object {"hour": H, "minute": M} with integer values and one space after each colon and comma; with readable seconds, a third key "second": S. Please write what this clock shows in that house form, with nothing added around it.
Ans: {"hour": 7, "minute": 5}
